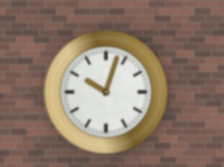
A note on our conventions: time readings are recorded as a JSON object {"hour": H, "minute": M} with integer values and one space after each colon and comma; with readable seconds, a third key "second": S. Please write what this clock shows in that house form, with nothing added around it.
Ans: {"hour": 10, "minute": 3}
